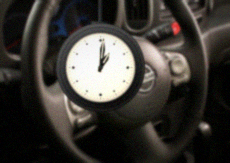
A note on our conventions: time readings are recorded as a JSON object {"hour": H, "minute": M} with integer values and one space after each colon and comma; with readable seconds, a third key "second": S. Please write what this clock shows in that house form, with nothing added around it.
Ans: {"hour": 1, "minute": 1}
